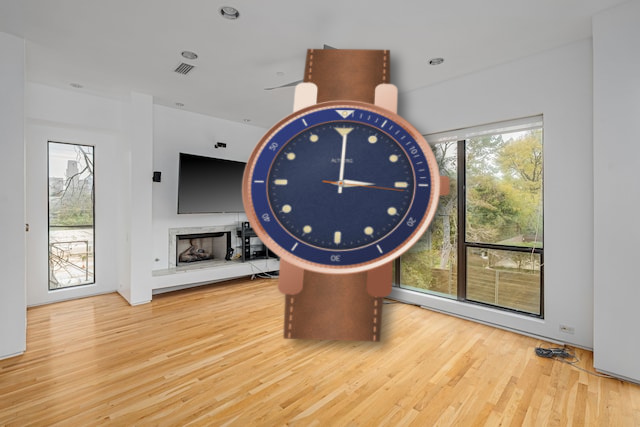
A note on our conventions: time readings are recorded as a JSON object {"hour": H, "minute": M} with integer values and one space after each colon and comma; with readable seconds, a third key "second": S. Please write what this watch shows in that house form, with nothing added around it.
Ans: {"hour": 3, "minute": 0, "second": 16}
